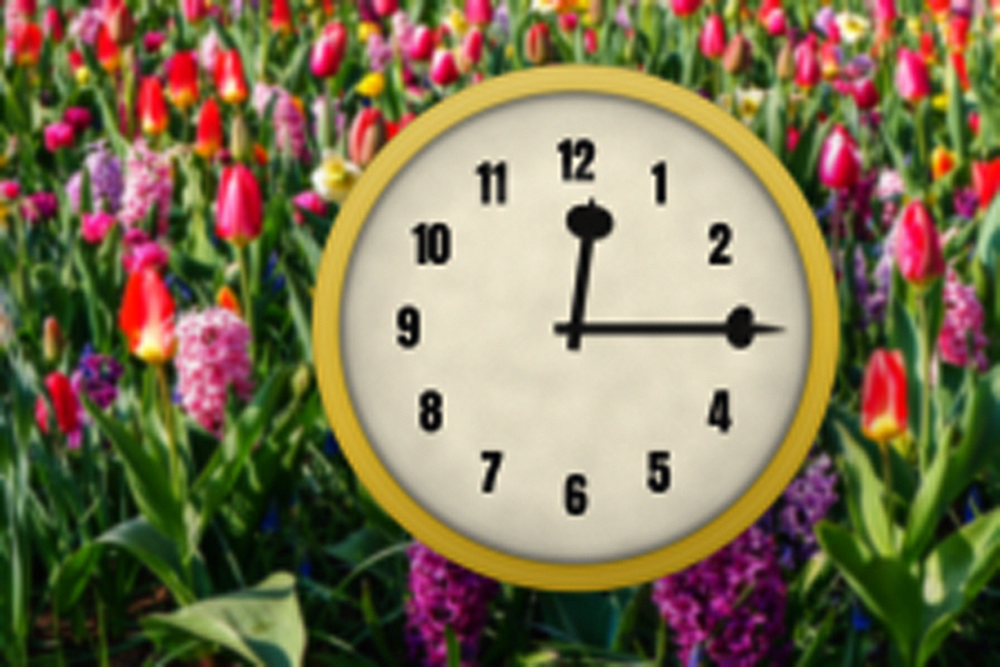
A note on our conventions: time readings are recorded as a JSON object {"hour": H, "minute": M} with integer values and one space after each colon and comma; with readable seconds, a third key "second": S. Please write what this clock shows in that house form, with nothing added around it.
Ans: {"hour": 12, "minute": 15}
